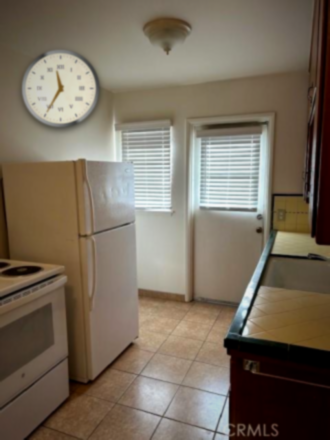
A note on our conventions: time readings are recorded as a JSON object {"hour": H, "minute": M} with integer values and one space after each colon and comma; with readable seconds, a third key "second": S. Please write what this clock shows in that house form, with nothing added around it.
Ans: {"hour": 11, "minute": 35}
